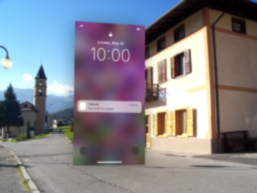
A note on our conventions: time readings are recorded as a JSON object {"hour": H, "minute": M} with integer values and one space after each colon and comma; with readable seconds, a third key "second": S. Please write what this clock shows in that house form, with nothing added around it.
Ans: {"hour": 10, "minute": 0}
